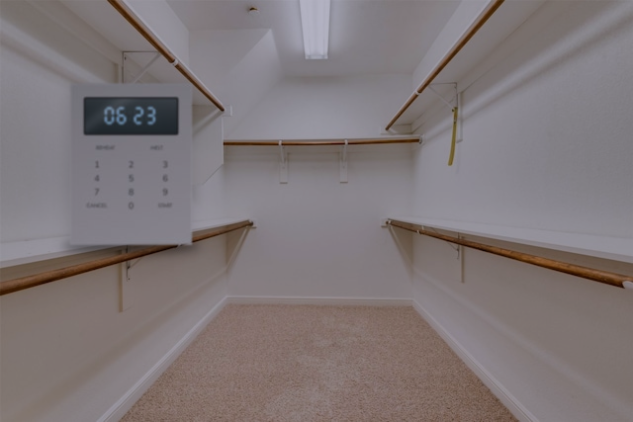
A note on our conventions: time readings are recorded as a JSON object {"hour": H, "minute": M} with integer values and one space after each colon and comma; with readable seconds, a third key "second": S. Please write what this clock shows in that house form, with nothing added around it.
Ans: {"hour": 6, "minute": 23}
